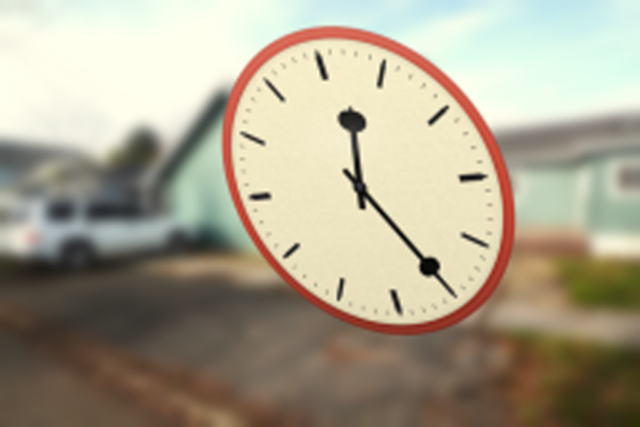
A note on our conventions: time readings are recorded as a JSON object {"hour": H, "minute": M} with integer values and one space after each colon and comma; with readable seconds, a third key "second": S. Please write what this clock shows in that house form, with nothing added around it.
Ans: {"hour": 12, "minute": 25}
